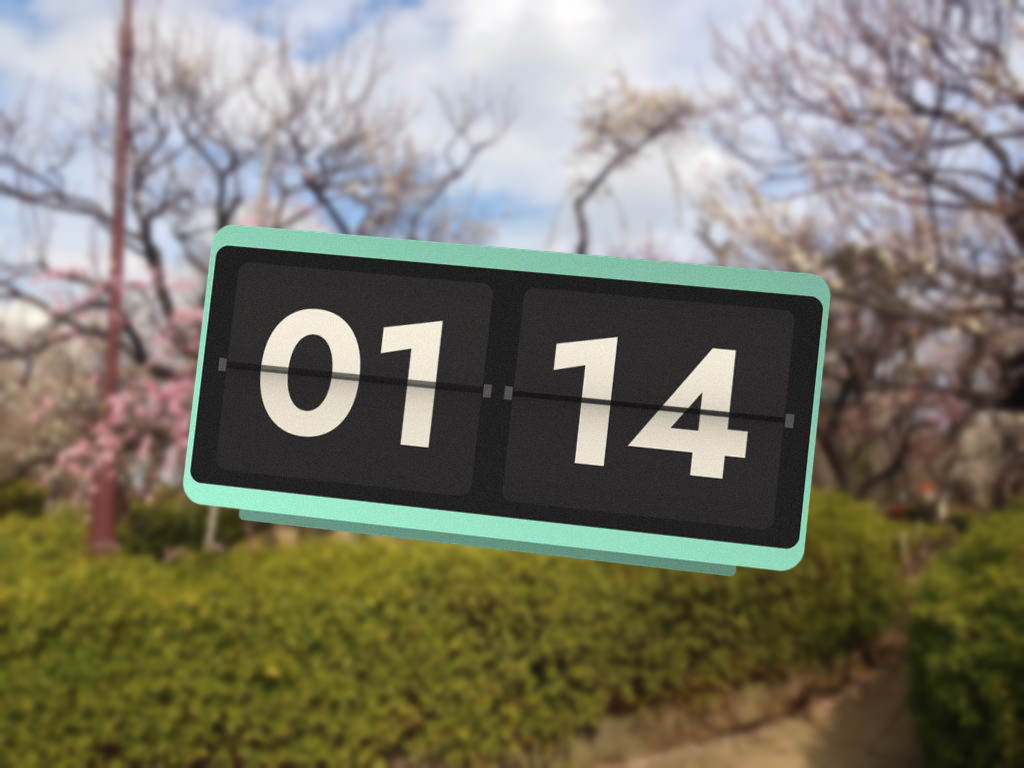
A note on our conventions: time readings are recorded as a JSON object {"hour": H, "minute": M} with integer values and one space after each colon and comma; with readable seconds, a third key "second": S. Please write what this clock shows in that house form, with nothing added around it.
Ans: {"hour": 1, "minute": 14}
